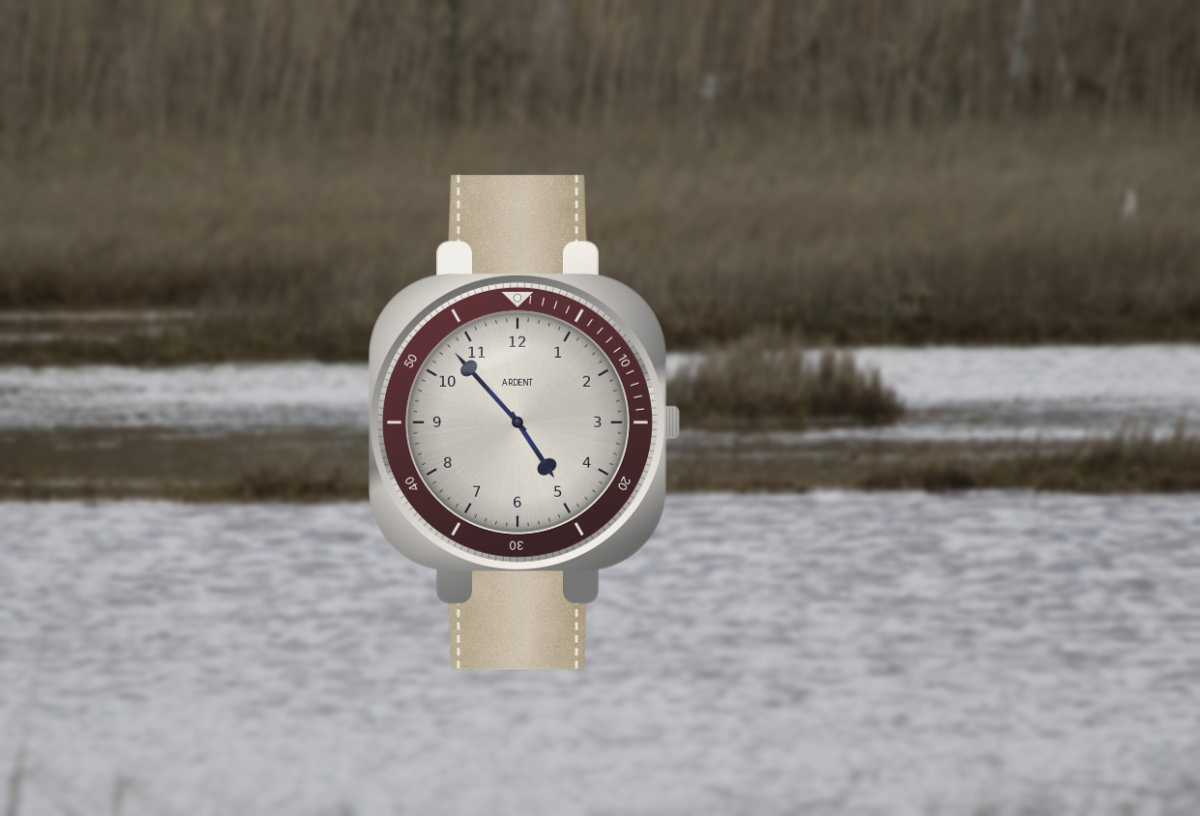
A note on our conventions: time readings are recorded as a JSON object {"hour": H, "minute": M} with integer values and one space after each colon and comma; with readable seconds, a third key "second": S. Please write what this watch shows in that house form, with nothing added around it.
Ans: {"hour": 4, "minute": 53}
